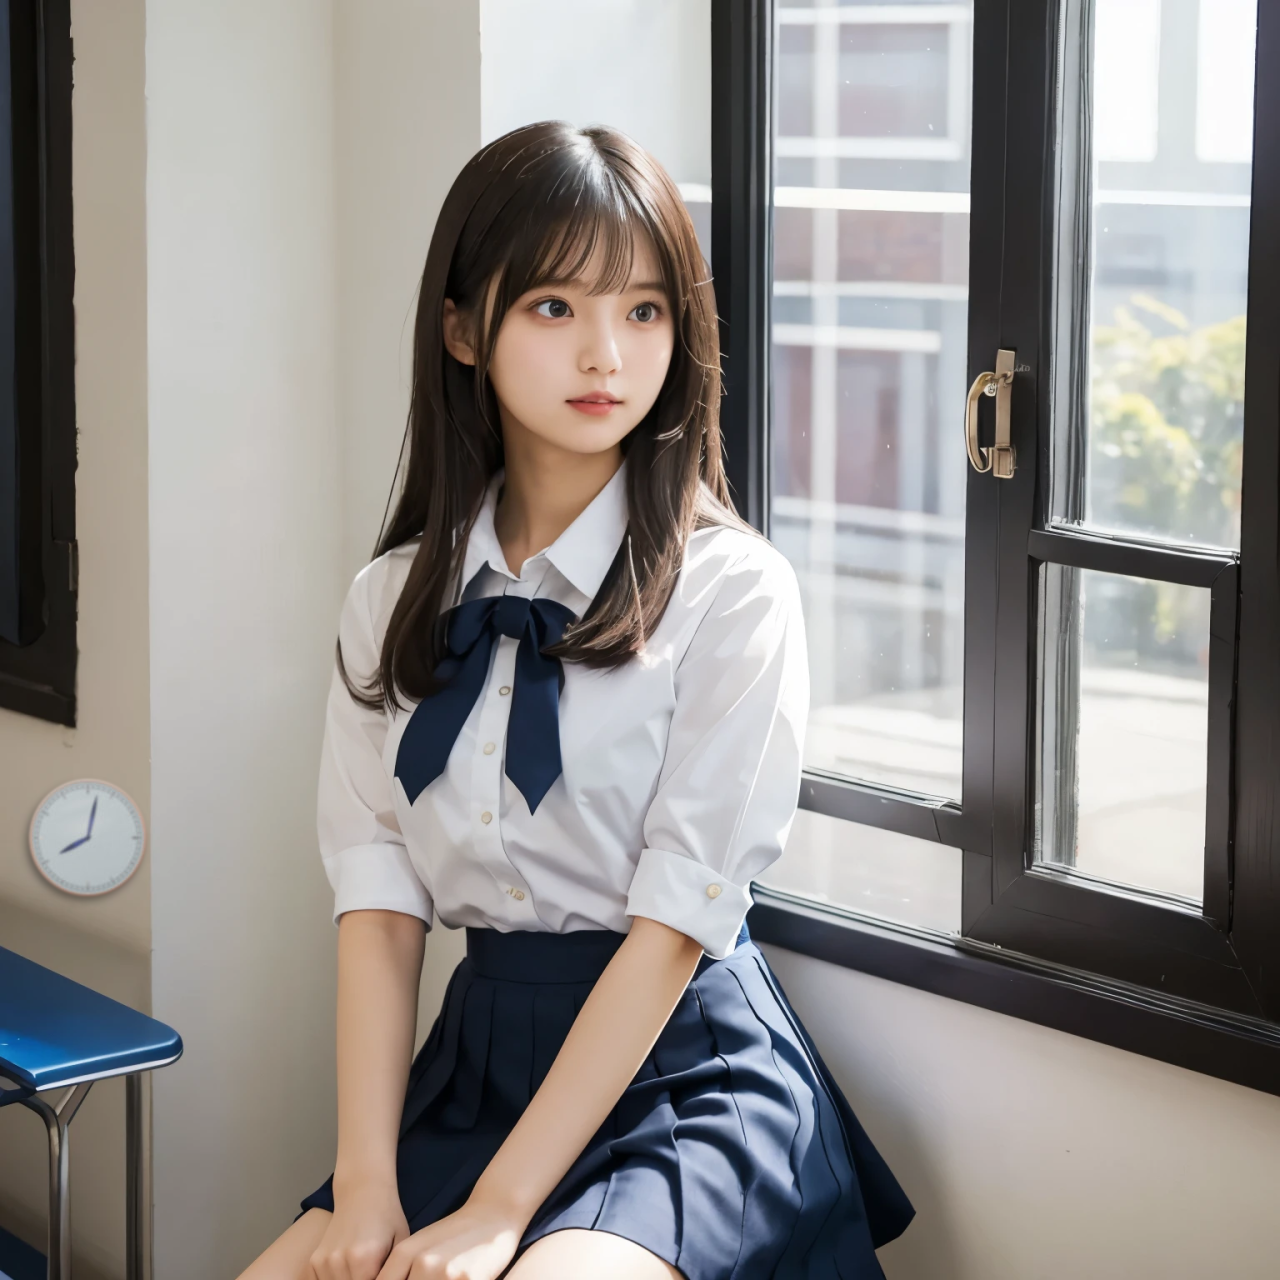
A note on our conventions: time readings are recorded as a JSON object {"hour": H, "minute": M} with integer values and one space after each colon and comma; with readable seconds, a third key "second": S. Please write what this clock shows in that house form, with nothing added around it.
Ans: {"hour": 8, "minute": 2}
